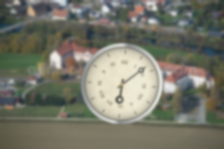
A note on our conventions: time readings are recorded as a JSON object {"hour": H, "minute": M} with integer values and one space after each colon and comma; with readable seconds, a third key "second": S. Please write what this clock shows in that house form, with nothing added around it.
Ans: {"hour": 6, "minute": 8}
